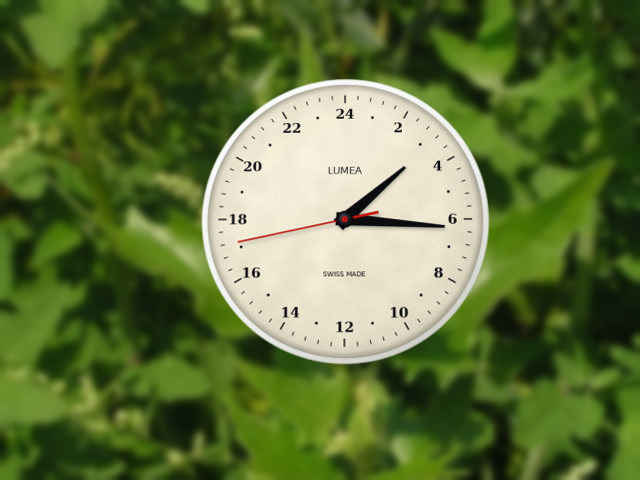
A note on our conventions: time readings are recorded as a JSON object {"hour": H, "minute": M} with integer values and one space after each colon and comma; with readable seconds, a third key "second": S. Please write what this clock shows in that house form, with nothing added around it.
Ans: {"hour": 3, "minute": 15, "second": 43}
